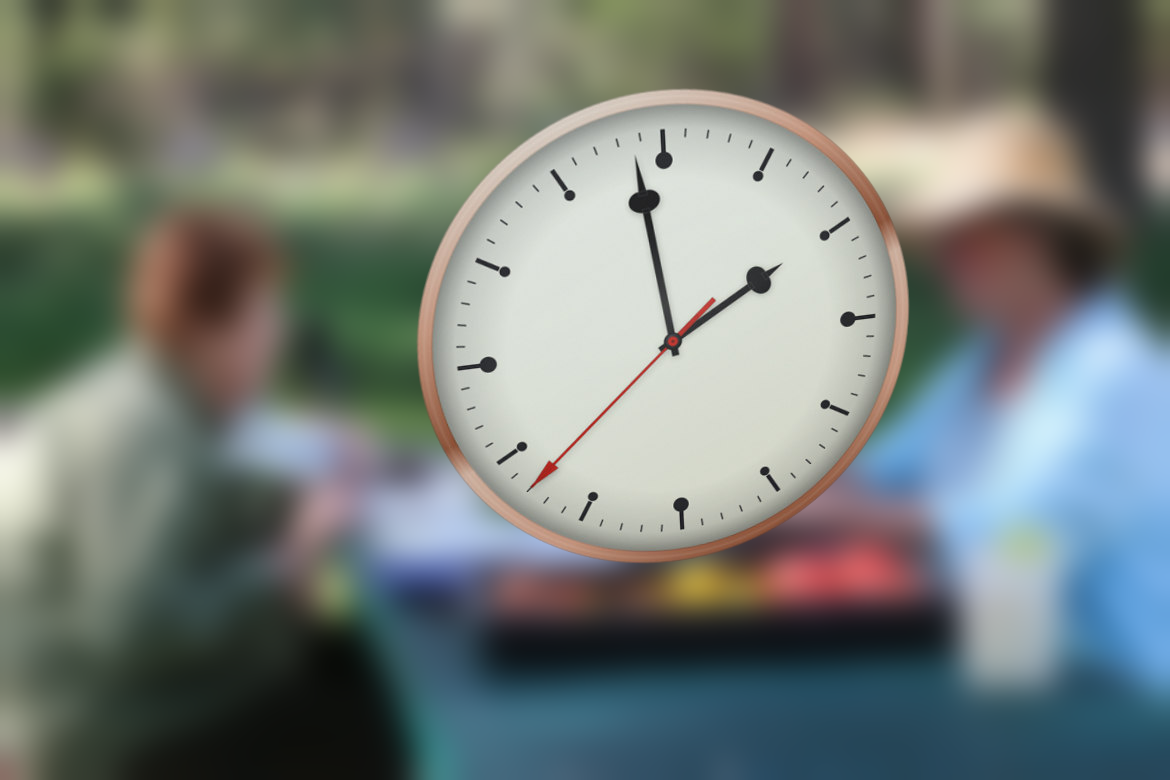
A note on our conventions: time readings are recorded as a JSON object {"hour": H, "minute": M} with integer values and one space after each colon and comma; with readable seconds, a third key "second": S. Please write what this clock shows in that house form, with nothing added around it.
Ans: {"hour": 1, "minute": 58, "second": 38}
